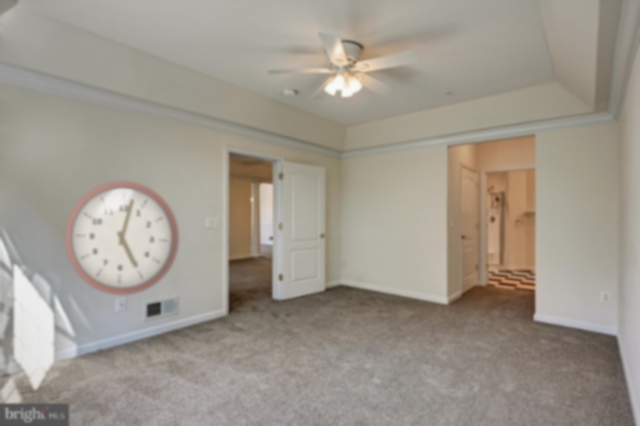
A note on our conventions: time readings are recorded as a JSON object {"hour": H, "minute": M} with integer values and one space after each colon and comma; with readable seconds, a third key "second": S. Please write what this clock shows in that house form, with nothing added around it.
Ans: {"hour": 5, "minute": 2}
